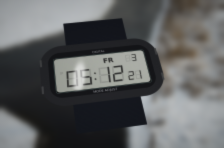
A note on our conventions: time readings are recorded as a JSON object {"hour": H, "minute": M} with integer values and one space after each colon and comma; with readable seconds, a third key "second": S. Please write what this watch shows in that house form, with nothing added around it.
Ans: {"hour": 5, "minute": 12, "second": 21}
